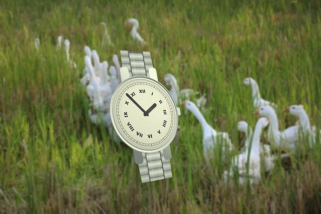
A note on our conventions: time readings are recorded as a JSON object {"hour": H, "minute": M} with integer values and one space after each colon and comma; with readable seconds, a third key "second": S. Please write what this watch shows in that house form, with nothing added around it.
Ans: {"hour": 1, "minute": 53}
